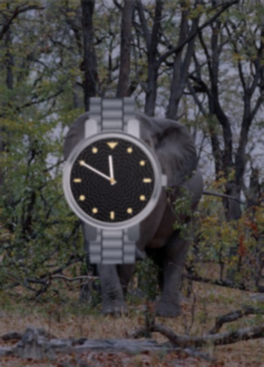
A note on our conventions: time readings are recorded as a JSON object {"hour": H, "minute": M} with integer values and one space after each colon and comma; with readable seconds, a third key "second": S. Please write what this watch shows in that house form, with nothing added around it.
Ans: {"hour": 11, "minute": 50}
